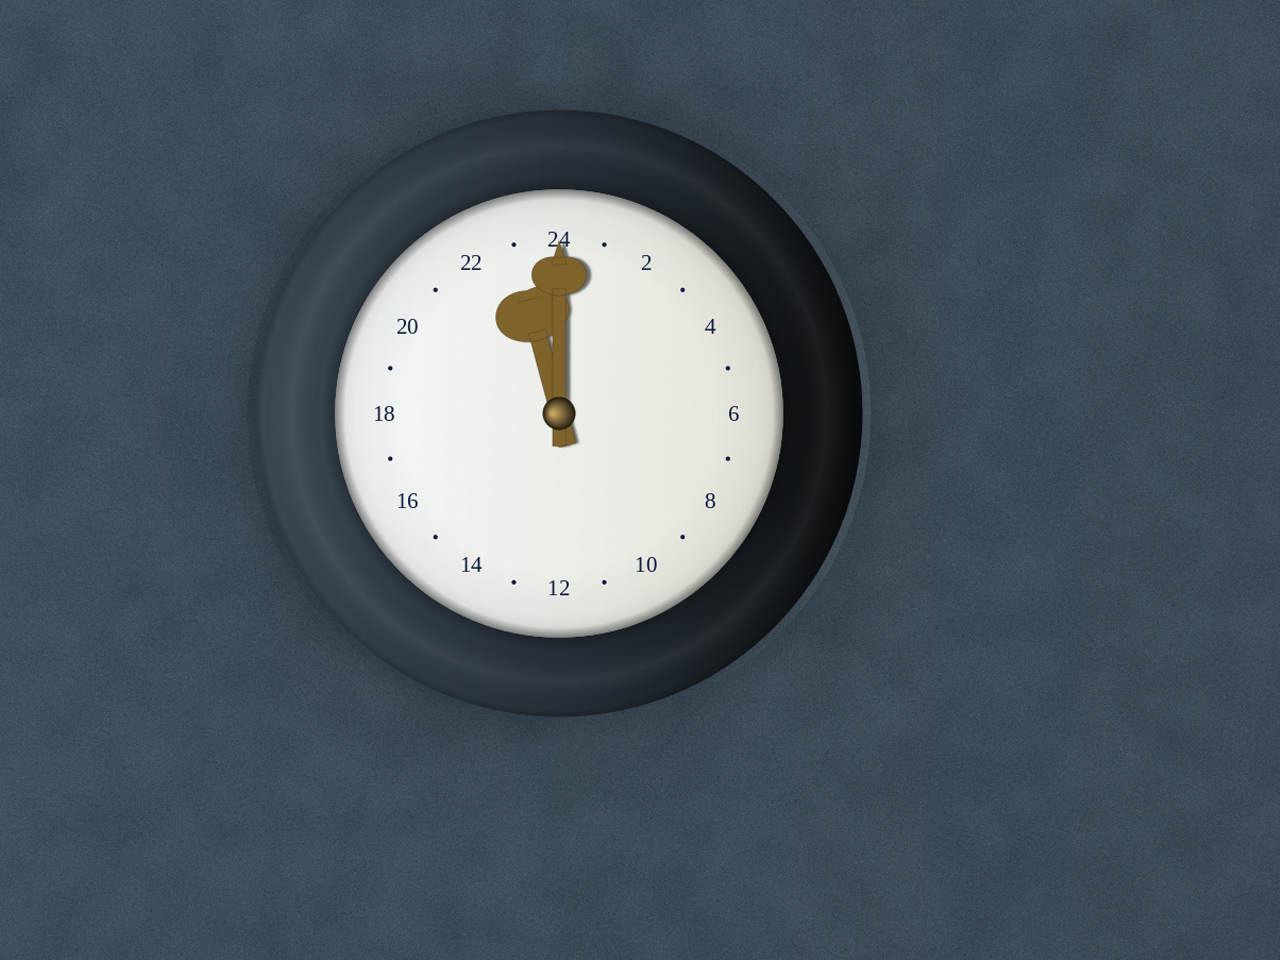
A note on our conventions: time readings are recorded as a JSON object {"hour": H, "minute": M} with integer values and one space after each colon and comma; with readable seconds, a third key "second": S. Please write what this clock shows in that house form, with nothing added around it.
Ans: {"hour": 23, "minute": 0}
